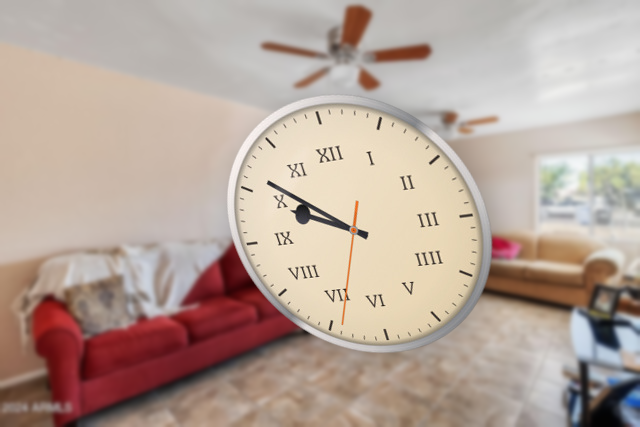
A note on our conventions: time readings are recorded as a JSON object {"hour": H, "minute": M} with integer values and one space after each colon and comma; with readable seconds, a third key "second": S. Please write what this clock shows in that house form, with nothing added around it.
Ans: {"hour": 9, "minute": 51, "second": 34}
